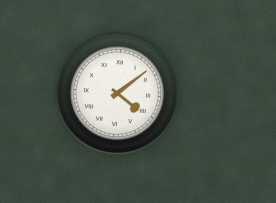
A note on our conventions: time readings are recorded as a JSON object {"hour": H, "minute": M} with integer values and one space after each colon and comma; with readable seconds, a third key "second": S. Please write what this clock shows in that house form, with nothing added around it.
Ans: {"hour": 4, "minute": 8}
